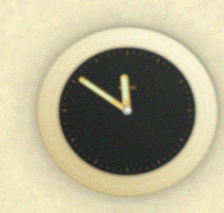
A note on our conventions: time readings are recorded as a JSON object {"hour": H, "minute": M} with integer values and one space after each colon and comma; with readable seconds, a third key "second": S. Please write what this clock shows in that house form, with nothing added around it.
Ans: {"hour": 11, "minute": 51}
